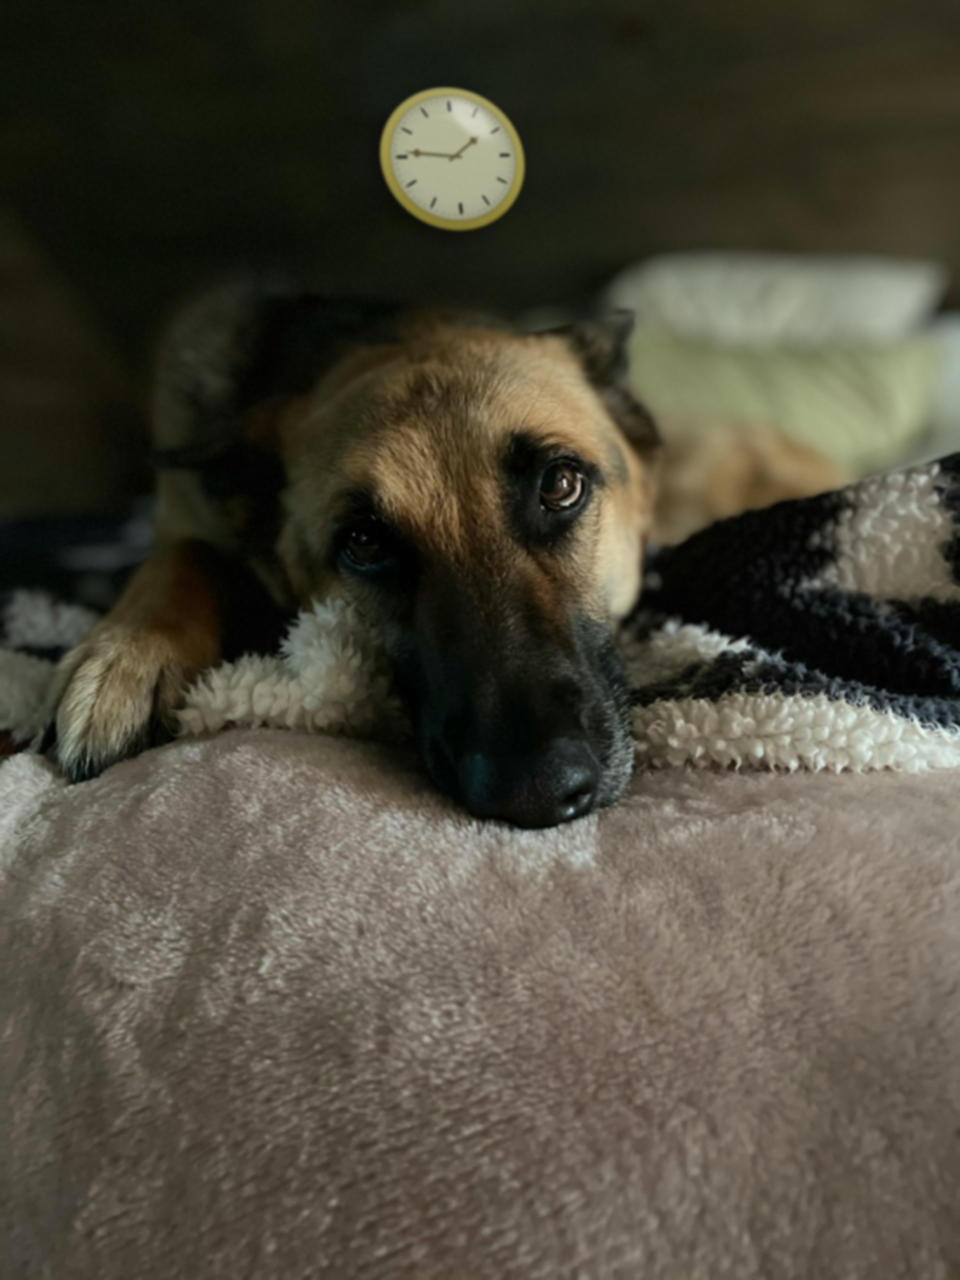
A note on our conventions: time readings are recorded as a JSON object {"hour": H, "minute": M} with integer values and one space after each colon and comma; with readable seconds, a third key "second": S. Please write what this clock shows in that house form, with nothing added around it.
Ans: {"hour": 1, "minute": 46}
